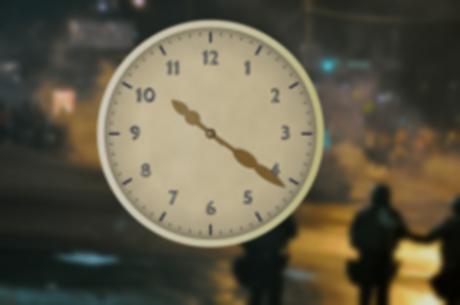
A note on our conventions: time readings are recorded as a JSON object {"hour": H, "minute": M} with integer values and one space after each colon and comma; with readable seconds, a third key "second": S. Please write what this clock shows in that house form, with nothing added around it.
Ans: {"hour": 10, "minute": 21}
